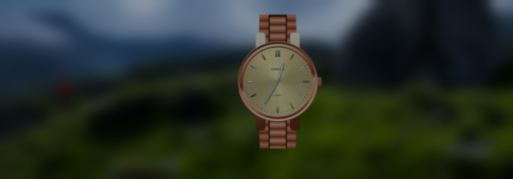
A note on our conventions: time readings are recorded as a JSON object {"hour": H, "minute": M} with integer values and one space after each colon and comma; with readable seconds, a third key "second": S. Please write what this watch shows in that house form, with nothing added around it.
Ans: {"hour": 12, "minute": 35}
